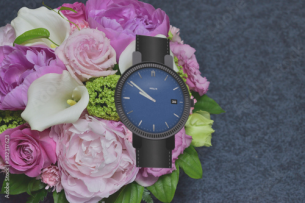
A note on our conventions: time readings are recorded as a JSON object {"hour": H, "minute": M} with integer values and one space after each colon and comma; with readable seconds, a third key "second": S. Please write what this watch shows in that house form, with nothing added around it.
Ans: {"hour": 9, "minute": 51}
